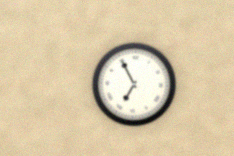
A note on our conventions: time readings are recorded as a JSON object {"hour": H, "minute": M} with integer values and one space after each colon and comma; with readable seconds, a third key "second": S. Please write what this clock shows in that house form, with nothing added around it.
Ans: {"hour": 6, "minute": 55}
